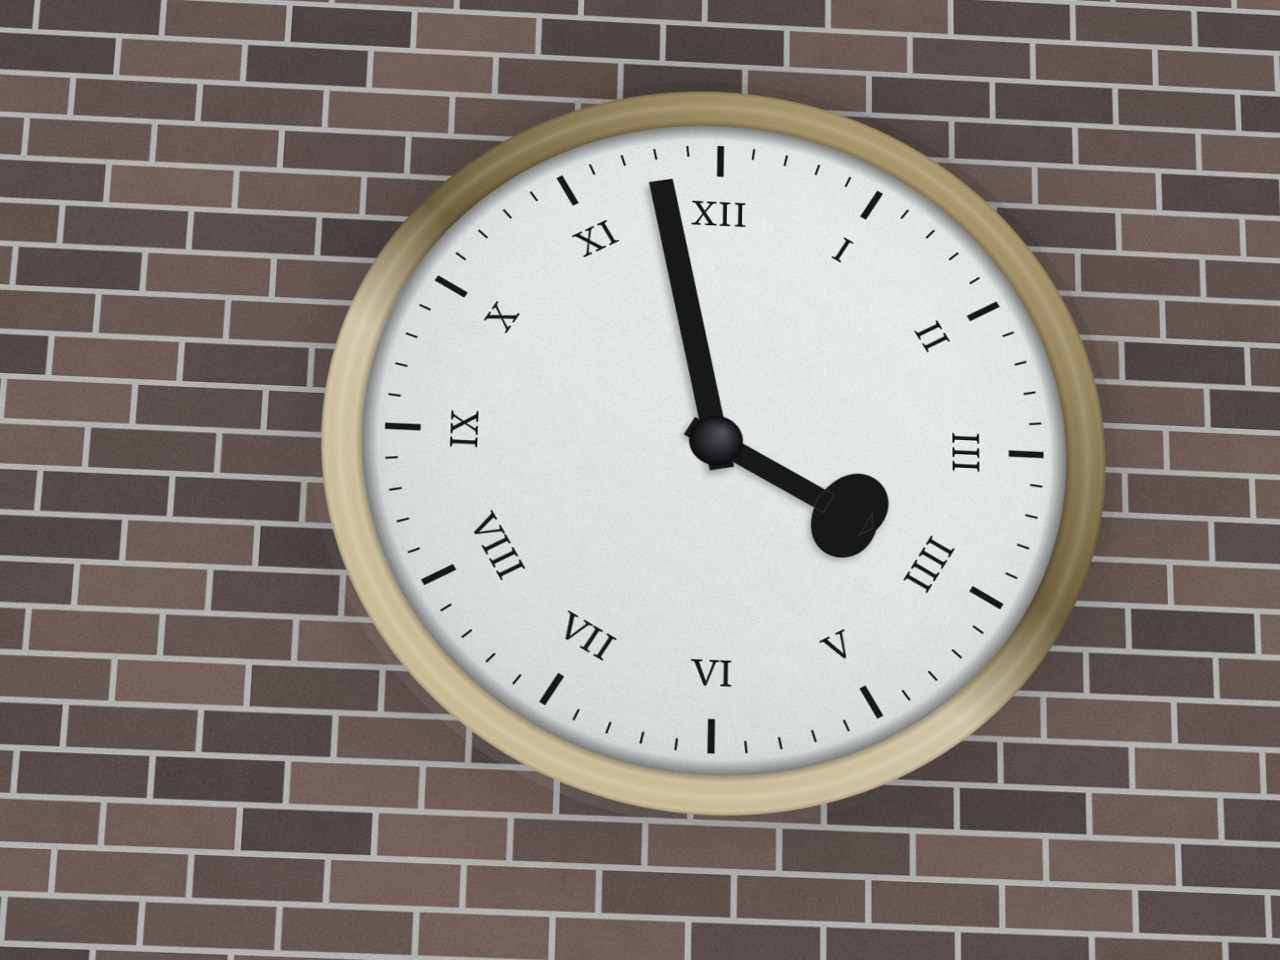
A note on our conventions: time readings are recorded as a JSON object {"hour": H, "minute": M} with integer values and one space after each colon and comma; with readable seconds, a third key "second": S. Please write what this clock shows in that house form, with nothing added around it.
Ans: {"hour": 3, "minute": 58}
